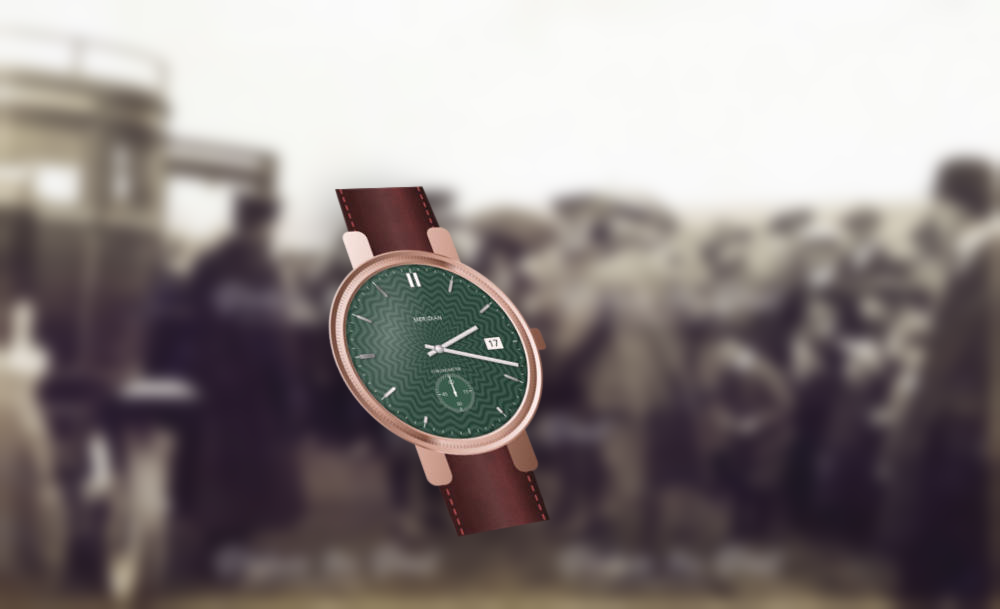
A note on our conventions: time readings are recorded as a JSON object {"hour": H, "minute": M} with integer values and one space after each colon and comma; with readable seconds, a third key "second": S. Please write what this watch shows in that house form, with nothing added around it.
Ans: {"hour": 2, "minute": 18}
